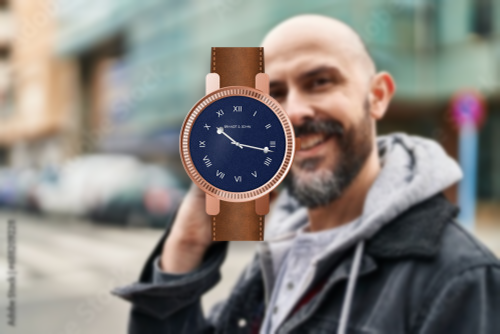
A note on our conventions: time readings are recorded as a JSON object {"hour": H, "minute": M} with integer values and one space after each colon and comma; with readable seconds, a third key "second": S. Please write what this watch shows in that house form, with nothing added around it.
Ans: {"hour": 10, "minute": 17}
